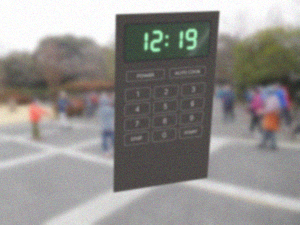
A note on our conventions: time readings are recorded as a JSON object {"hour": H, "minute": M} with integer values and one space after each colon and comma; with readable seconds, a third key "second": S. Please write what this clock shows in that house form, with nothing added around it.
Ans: {"hour": 12, "minute": 19}
